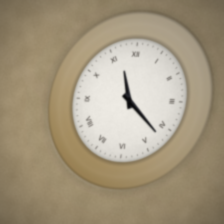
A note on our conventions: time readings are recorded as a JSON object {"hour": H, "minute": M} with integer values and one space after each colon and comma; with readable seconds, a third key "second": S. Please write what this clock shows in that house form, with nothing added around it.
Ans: {"hour": 11, "minute": 22}
